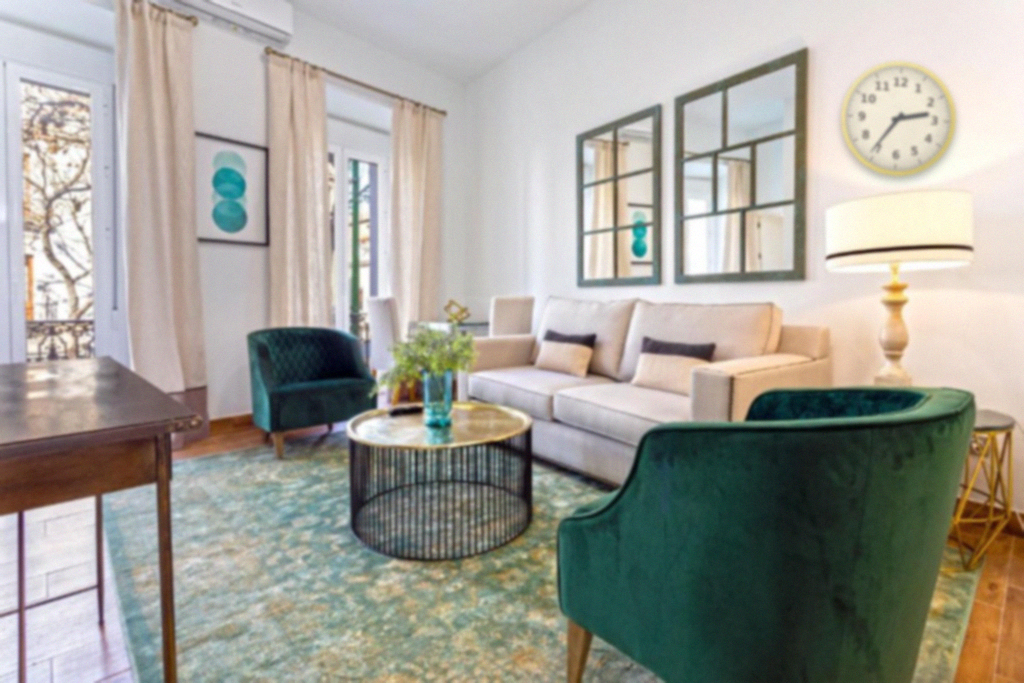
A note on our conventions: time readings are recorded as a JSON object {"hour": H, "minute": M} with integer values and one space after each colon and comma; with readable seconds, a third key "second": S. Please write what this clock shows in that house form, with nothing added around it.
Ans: {"hour": 2, "minute": 36}
